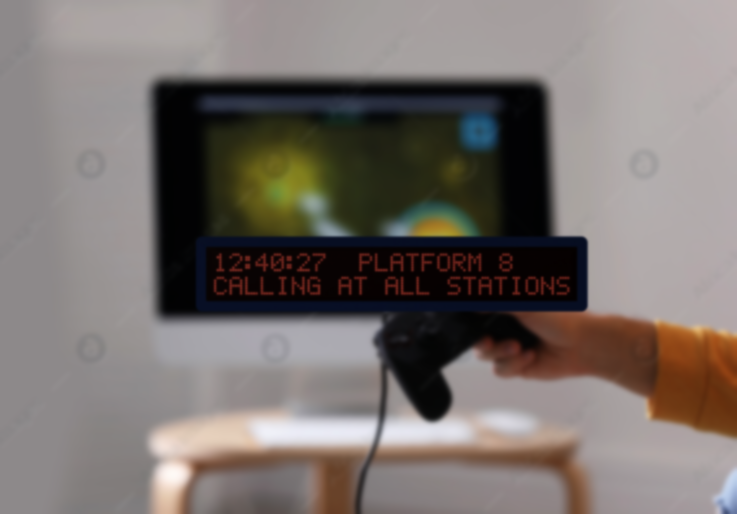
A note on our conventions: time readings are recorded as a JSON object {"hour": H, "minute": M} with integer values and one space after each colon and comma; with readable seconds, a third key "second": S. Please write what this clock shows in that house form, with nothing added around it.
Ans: {"hour": 12, "minute": 40, "second": 27}
